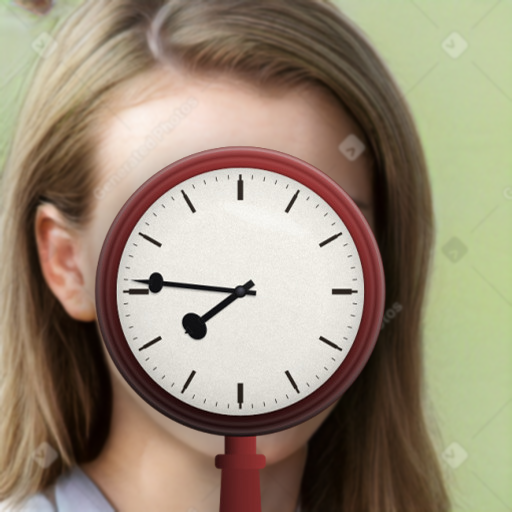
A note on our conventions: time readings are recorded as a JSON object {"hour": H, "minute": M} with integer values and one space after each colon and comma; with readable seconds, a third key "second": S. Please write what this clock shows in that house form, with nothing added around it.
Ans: {"hour": 7, "minute": 46}
